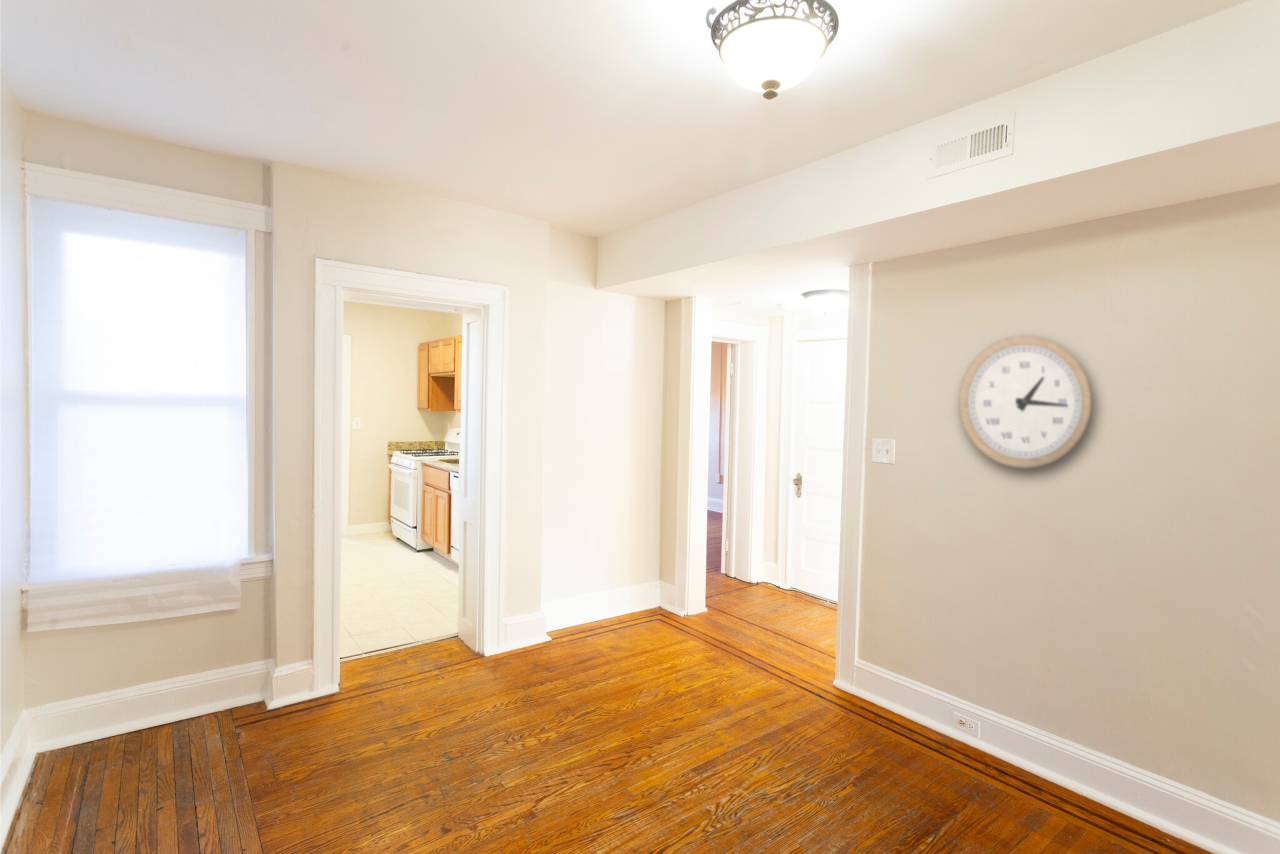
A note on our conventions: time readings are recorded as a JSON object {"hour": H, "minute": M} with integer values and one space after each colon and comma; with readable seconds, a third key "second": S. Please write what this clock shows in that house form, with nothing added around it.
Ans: {"hour": 1, "minute": 16}
